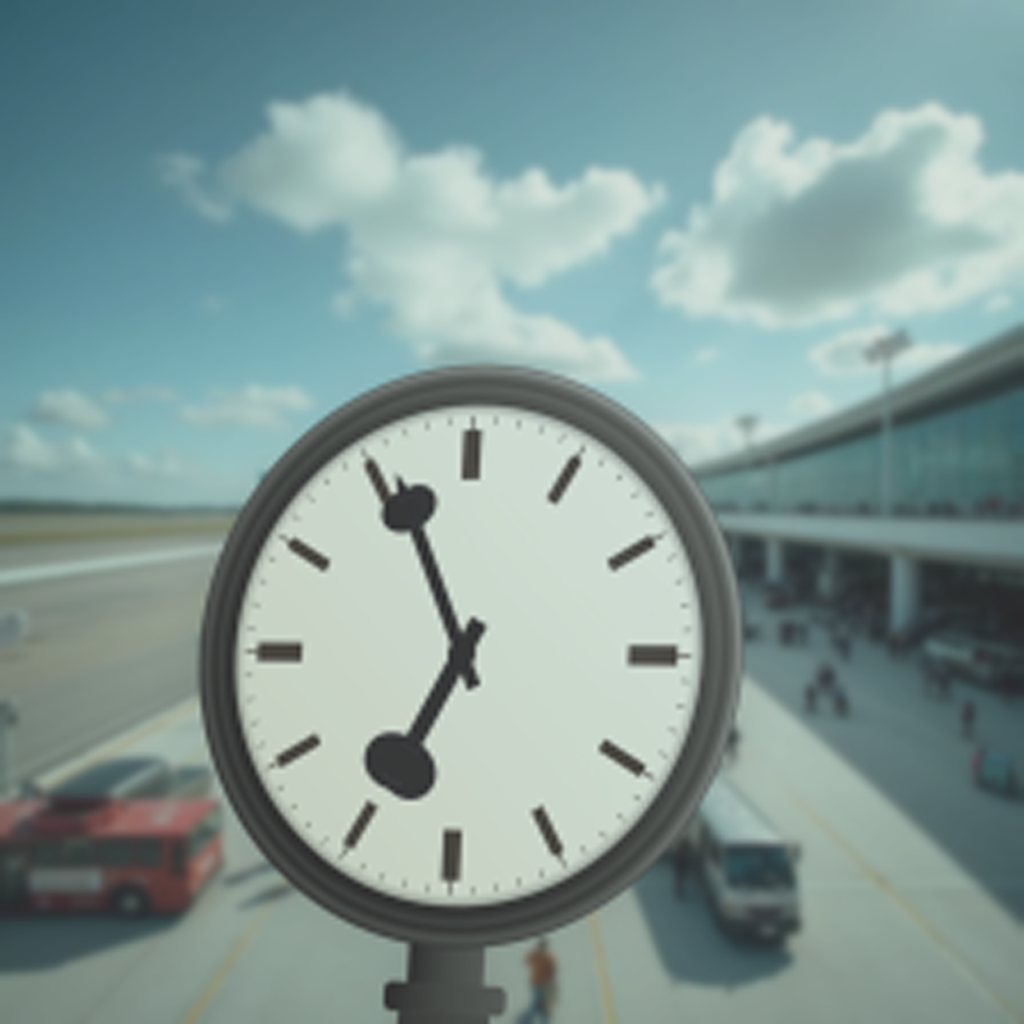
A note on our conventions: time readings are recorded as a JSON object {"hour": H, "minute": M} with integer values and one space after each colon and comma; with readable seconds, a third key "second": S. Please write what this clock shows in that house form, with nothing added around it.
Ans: {"hour": 6, "minute": 56}
